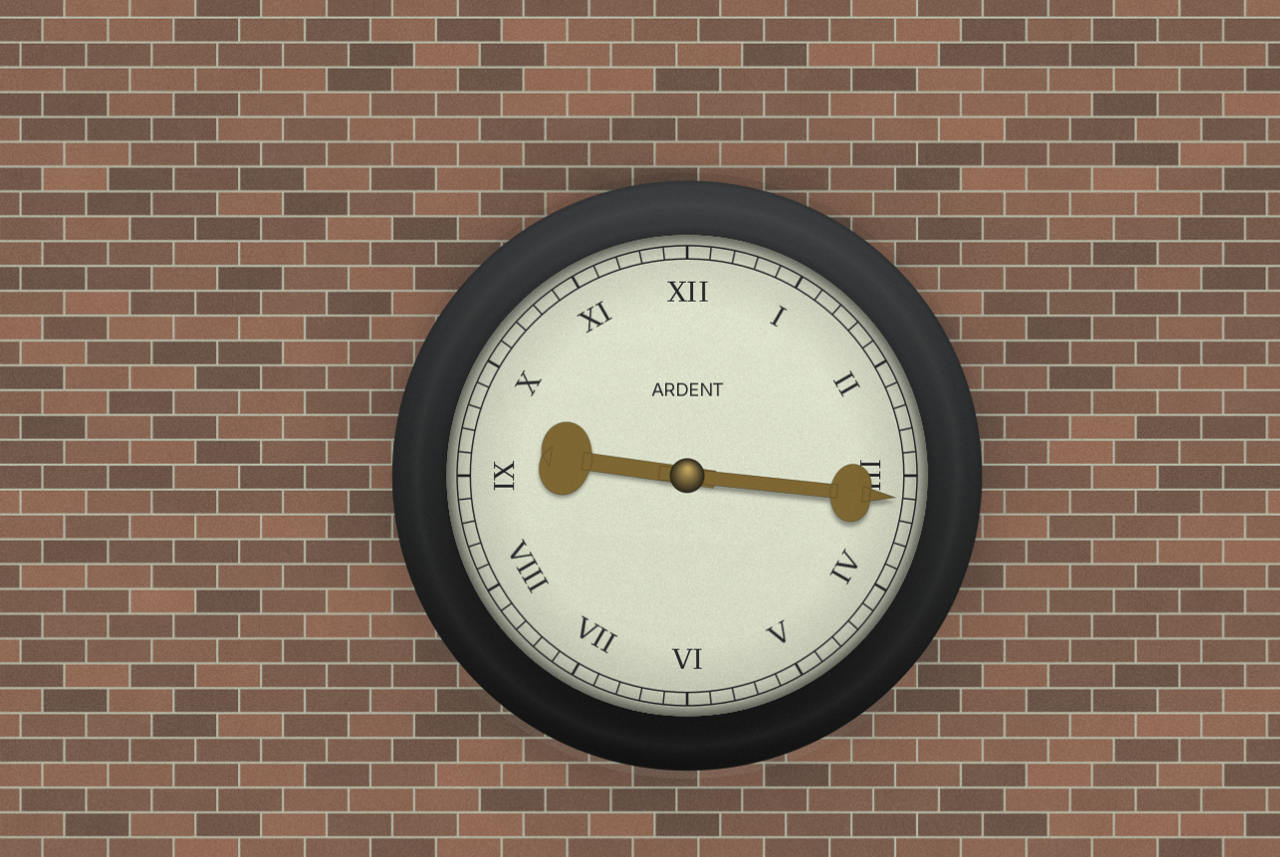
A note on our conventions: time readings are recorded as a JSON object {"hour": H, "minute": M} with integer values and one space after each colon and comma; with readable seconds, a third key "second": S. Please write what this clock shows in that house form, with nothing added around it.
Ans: {"hour": 9, "minute": 16}
